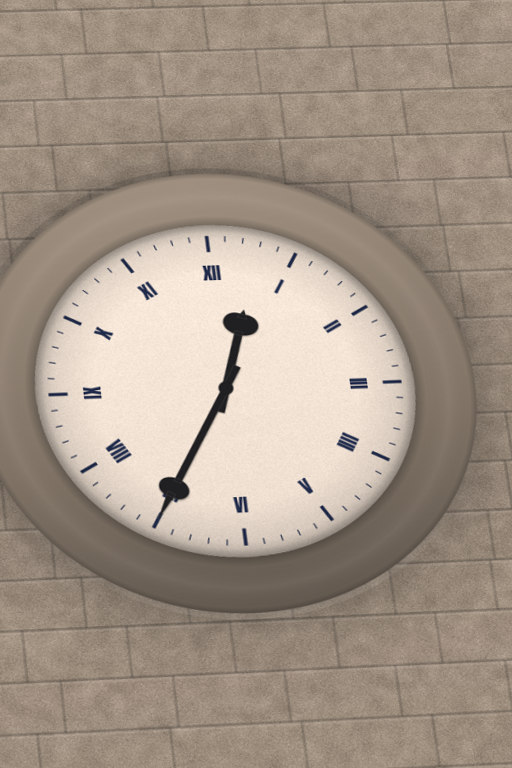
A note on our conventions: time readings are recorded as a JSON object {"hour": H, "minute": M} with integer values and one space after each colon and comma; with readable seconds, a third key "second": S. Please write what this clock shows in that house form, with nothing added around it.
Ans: {"hour": 12, "minute": 35}
